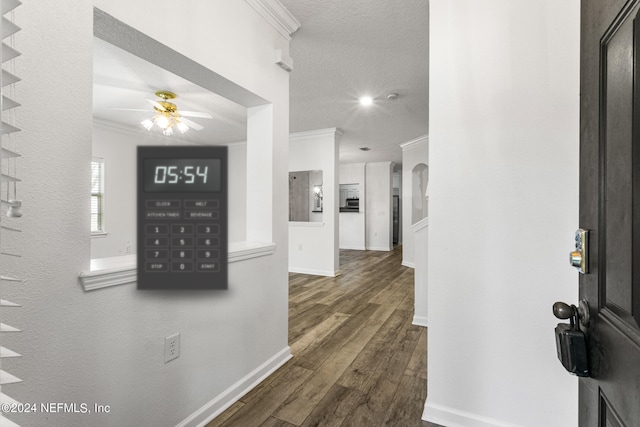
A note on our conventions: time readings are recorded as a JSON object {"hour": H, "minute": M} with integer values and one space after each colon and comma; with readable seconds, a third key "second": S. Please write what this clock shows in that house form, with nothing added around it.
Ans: {"hour": 5, "minute": 54}
